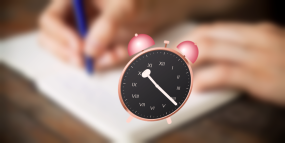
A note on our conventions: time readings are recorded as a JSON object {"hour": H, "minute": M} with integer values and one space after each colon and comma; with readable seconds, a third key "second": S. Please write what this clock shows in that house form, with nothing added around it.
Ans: {"hour": 10, "minute": 21}
